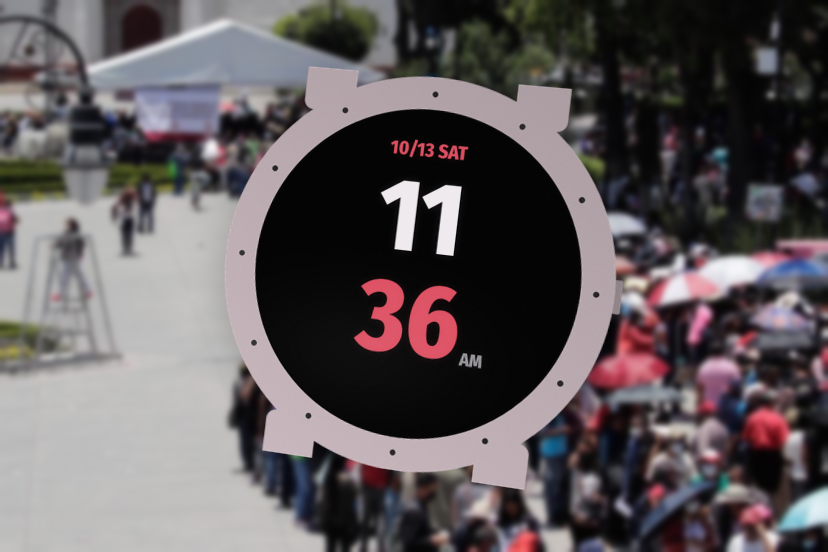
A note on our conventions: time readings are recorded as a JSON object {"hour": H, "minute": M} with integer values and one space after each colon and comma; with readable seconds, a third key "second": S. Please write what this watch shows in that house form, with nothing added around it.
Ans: {"hour": 11, "minute": 36}
